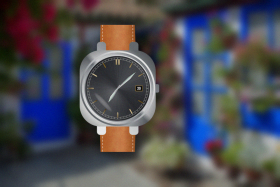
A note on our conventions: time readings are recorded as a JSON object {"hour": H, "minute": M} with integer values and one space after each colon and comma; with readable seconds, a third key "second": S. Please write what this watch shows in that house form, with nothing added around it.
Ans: {"hour": 7, "minute": 8}
